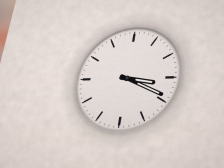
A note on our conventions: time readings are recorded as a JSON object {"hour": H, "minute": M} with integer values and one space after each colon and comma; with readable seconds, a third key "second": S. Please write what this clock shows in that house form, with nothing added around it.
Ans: {"hour": 3, "minute": 19}
